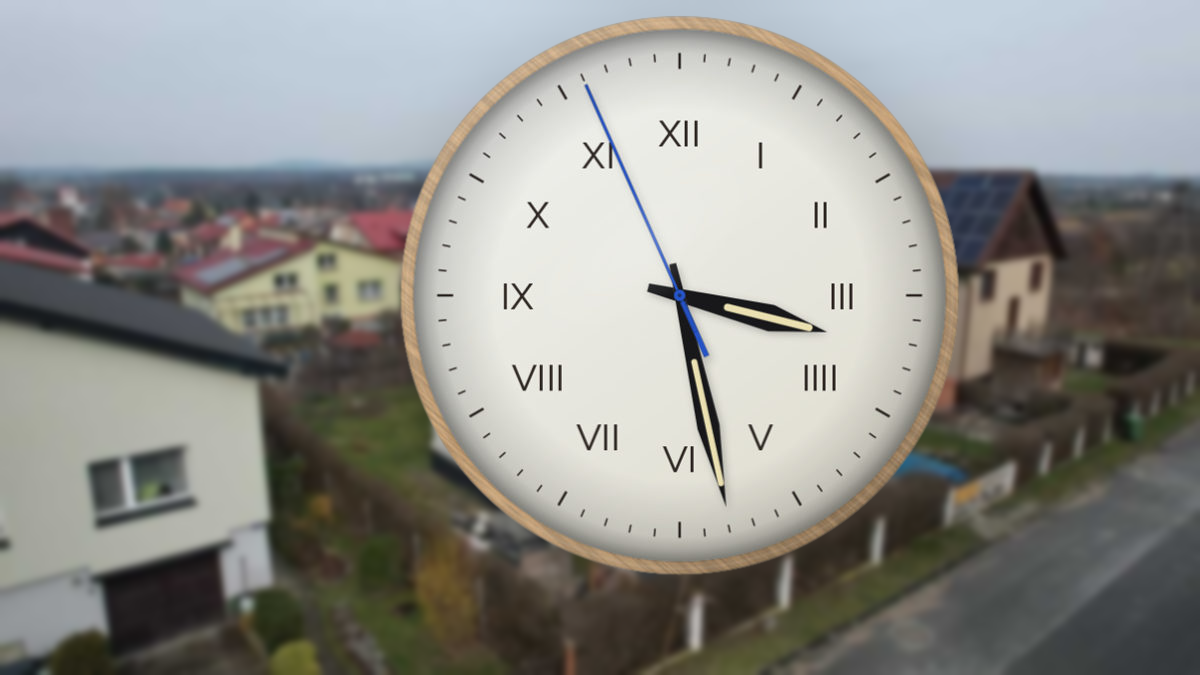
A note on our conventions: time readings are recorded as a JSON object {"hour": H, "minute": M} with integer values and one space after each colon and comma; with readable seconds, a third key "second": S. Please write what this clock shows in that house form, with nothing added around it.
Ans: {"hour": 3, "minute": 27, "second": 56}
